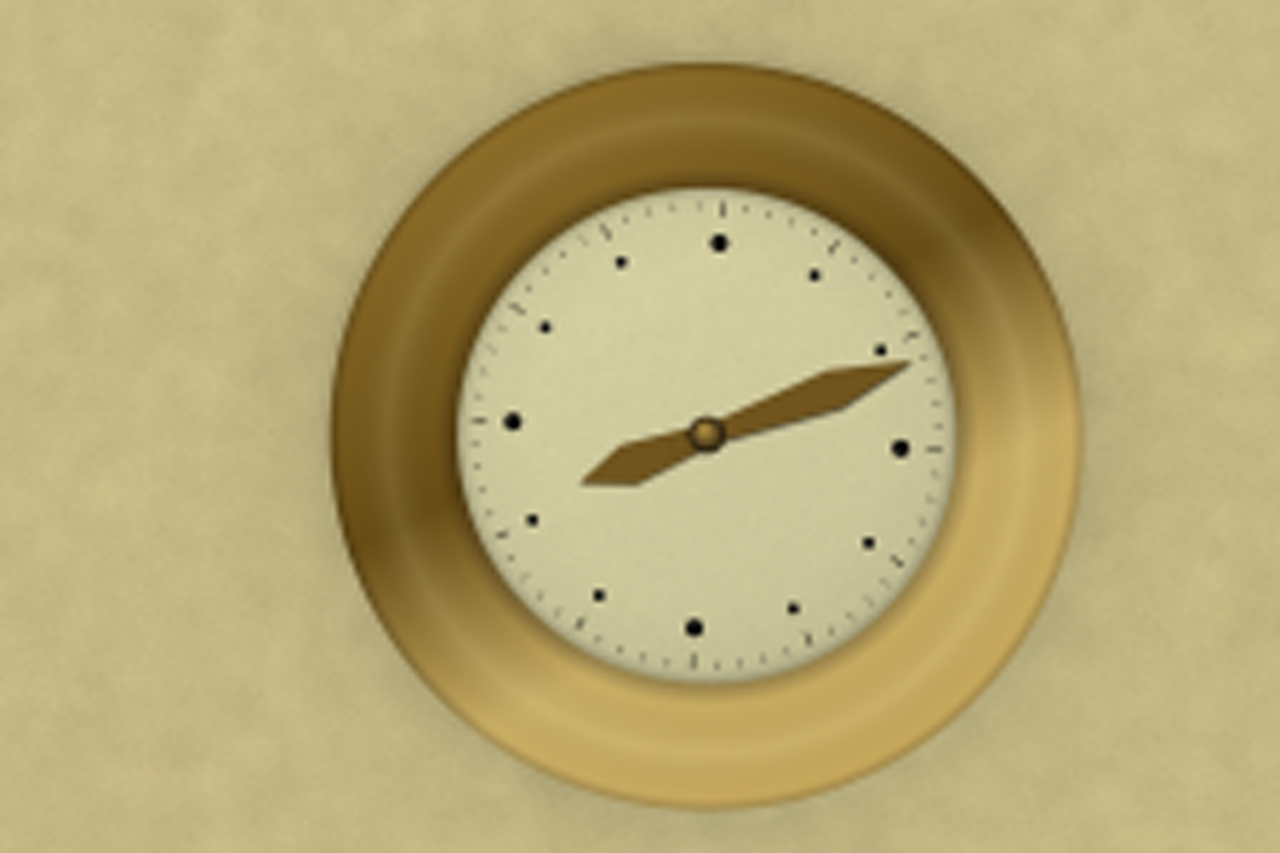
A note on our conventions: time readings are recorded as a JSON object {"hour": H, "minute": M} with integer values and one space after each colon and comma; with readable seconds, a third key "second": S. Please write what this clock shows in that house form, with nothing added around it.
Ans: {"hour": 8, "minute": 11}
